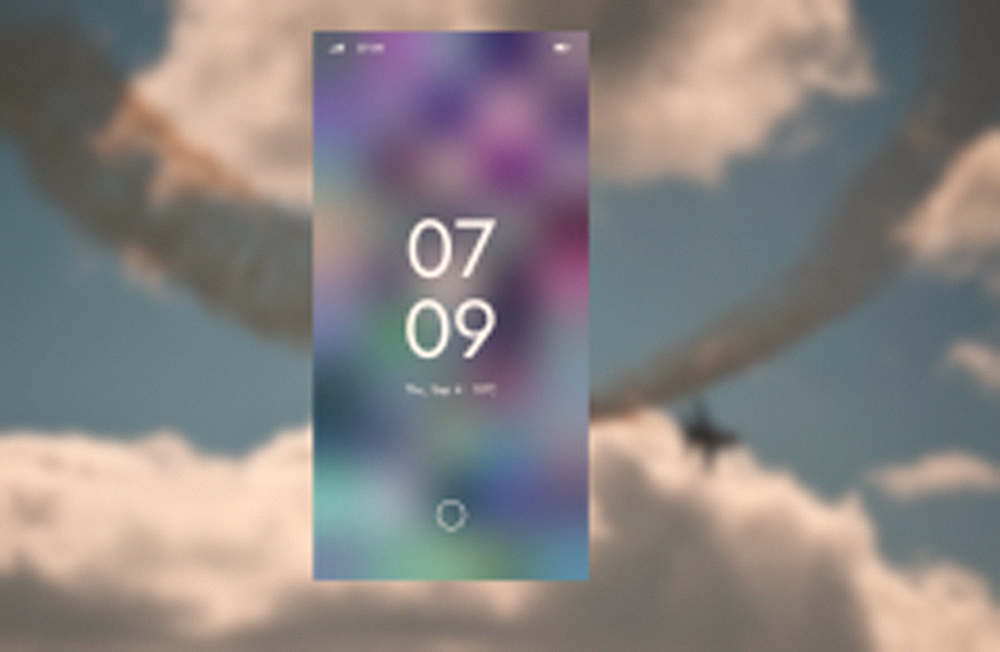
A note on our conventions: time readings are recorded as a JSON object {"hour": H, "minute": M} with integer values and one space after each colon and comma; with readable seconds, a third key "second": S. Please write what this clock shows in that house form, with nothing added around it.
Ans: {"hour": 7, "minute": 9}
